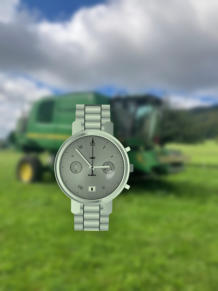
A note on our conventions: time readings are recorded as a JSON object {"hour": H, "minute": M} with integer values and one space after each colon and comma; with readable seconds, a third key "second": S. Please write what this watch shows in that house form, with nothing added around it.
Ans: {"hour": 2, "minute": 53}
